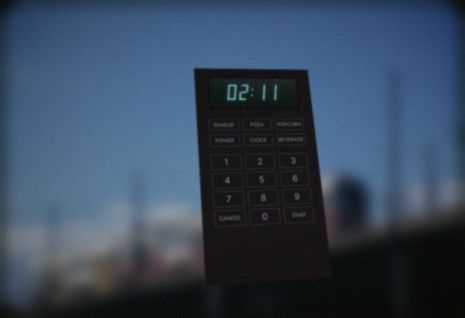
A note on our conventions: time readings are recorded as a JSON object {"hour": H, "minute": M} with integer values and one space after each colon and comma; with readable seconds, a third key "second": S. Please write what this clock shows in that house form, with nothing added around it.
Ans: {"hour": 2, "minute": 11}
